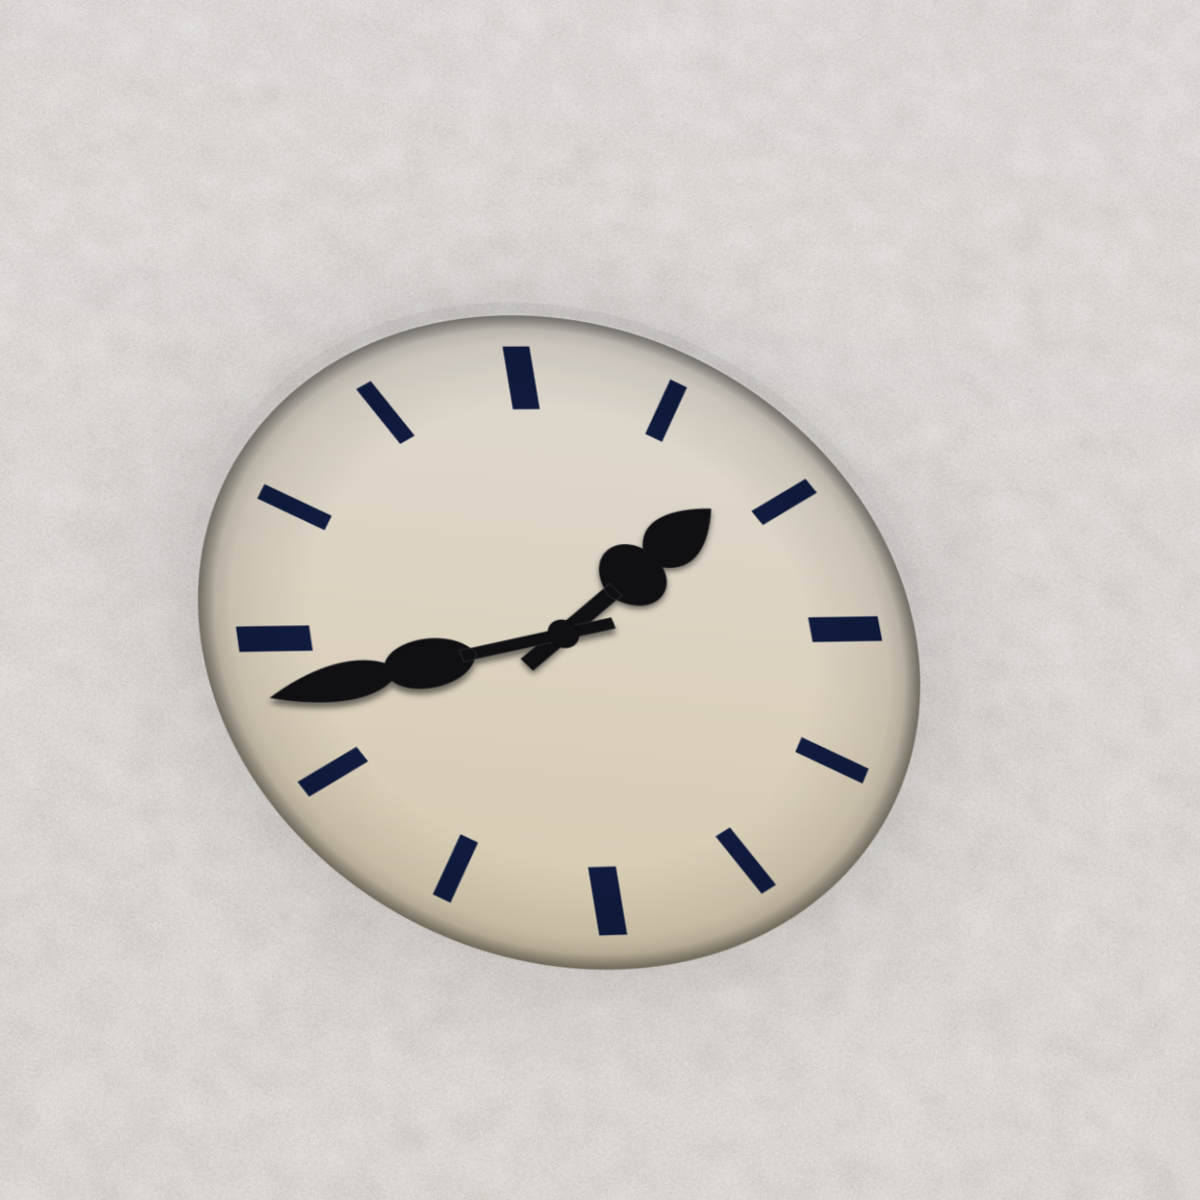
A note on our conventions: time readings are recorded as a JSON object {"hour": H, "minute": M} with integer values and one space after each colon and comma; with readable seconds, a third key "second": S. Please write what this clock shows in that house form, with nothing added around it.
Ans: {"hour": 1, "minute": 43}
